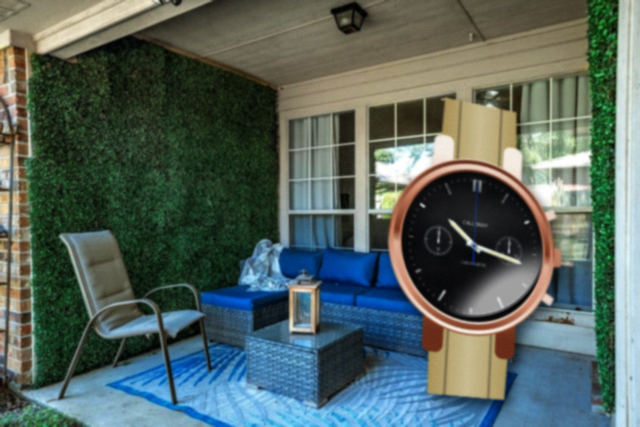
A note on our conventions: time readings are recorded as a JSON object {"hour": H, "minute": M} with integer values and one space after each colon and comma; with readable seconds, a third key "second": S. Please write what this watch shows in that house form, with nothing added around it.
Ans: {"hour": 10, "minute": 17}
